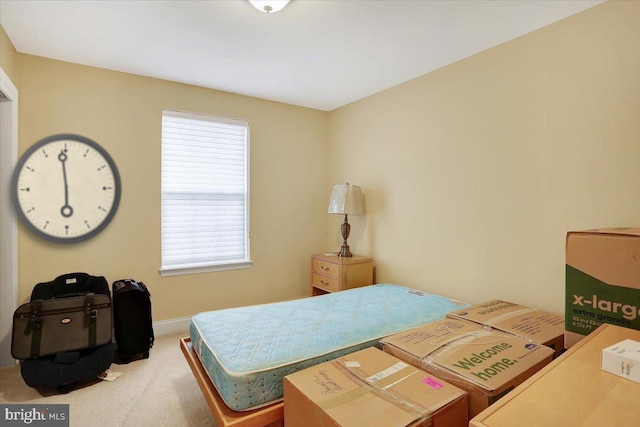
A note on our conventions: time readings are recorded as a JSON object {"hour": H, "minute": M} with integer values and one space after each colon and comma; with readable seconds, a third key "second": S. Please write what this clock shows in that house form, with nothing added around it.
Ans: {"hour": 5, "minute": 59}
